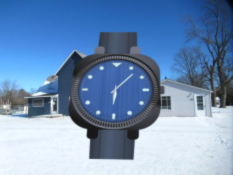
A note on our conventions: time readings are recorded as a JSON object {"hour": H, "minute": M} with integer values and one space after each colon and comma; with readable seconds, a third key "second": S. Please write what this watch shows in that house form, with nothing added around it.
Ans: {"hour": 6, "minute": 7}
